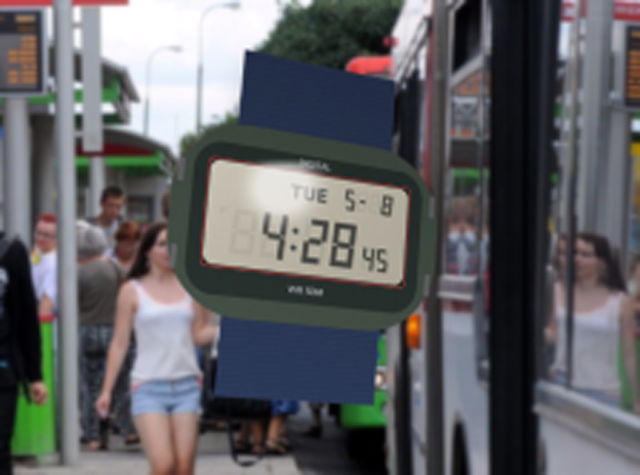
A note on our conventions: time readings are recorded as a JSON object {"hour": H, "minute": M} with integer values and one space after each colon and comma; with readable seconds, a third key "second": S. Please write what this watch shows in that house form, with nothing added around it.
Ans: {"hour": 4, "minute": 28, "second": 45}
